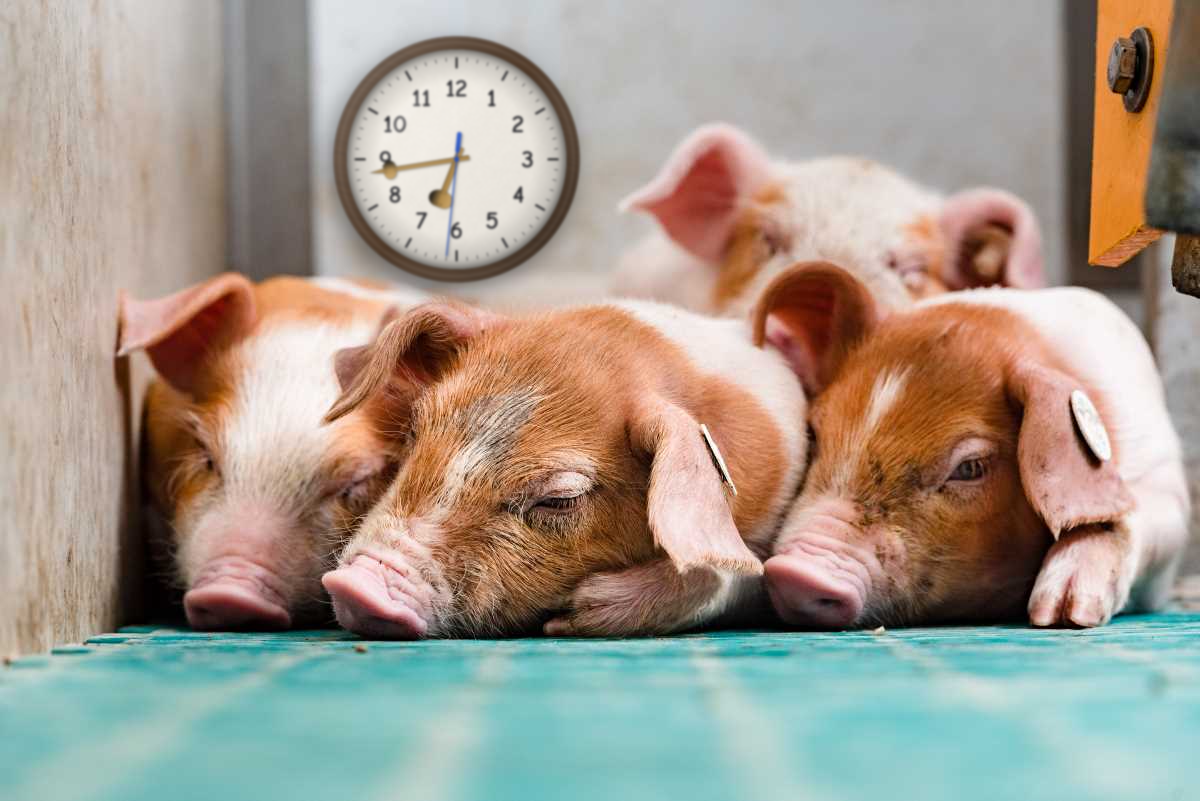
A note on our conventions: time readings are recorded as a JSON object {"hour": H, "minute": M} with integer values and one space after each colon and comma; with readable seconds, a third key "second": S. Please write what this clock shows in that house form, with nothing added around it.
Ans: {"hour": 6, "minute": 43, "second": 31}
